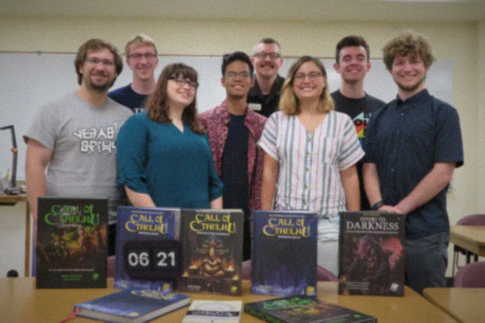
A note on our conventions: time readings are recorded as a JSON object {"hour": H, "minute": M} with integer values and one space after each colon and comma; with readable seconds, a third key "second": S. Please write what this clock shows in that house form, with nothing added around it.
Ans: {"hour": 6, "minute": 21}
